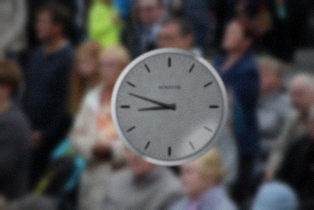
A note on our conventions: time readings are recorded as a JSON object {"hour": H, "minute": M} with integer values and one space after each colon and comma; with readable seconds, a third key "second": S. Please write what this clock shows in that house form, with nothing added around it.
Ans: {"hour": 8, "minute": 48}
